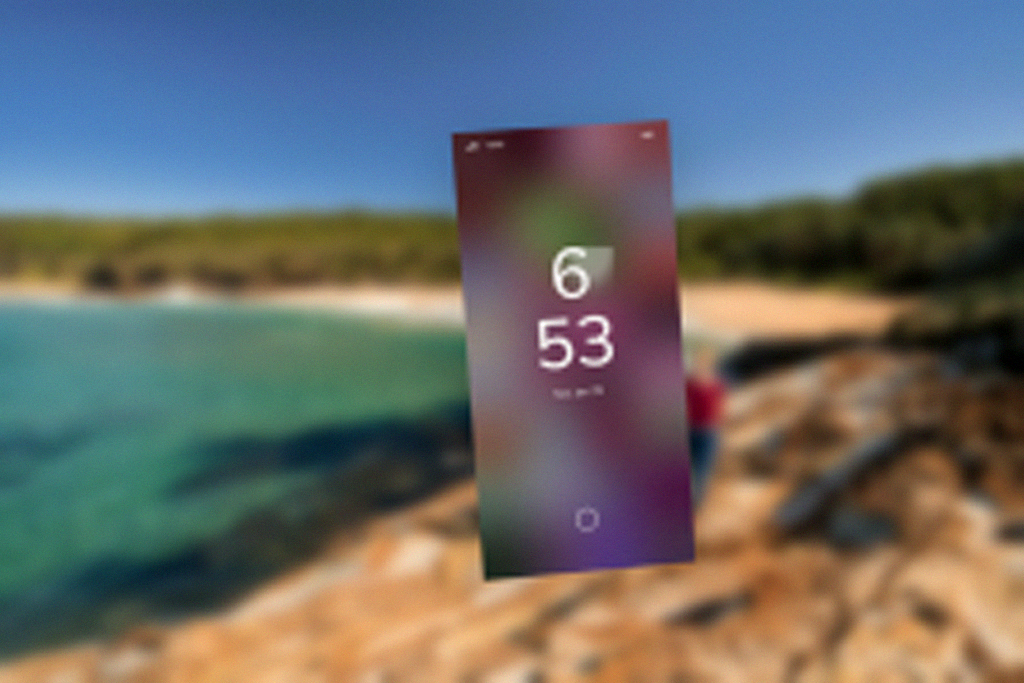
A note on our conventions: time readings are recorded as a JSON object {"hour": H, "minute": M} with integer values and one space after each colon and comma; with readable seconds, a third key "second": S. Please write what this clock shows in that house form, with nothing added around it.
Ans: {"hour": 6, "minute": 53}
